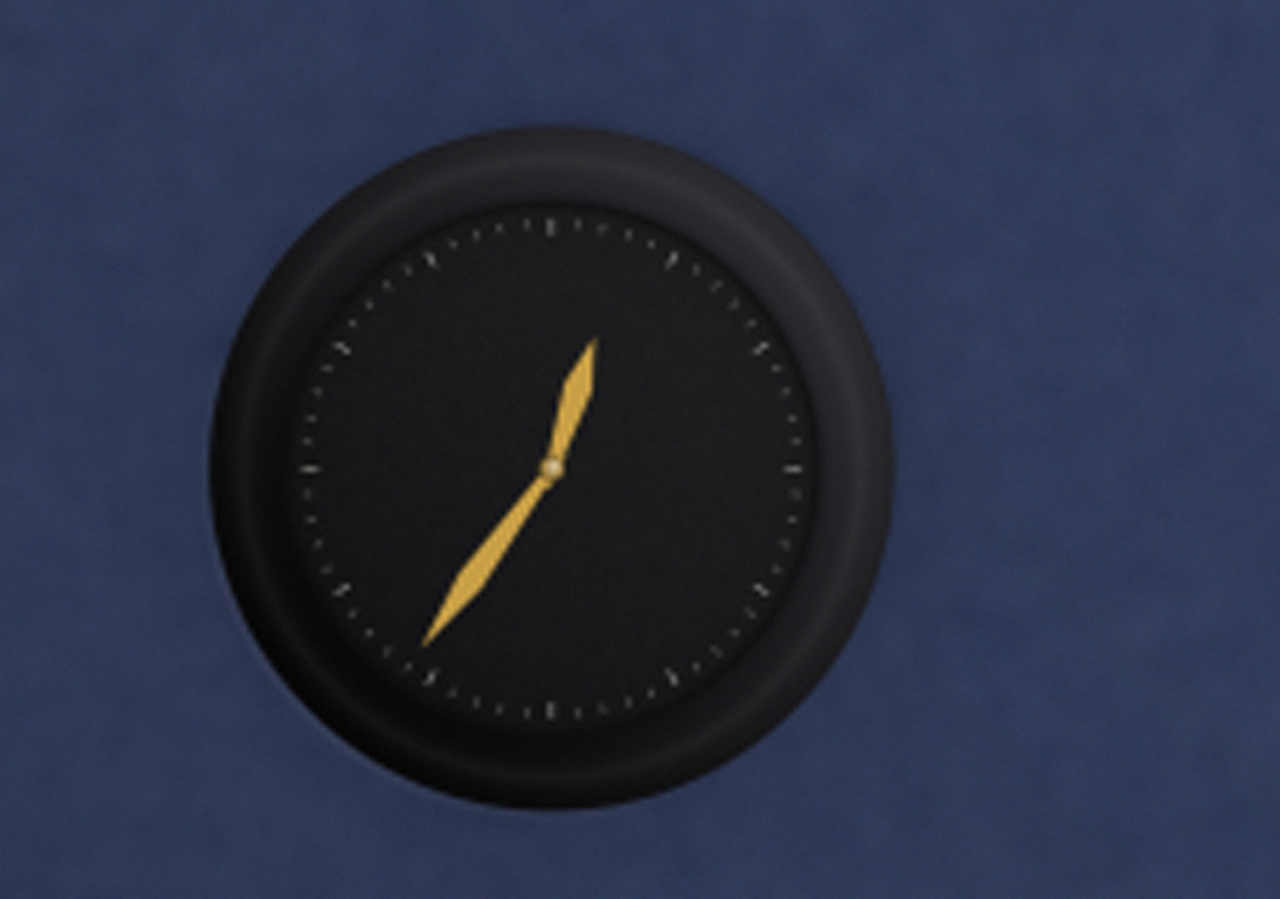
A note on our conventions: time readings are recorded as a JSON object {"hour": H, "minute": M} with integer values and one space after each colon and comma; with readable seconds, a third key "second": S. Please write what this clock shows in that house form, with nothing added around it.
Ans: {"hour": 12, "minute": 36}
